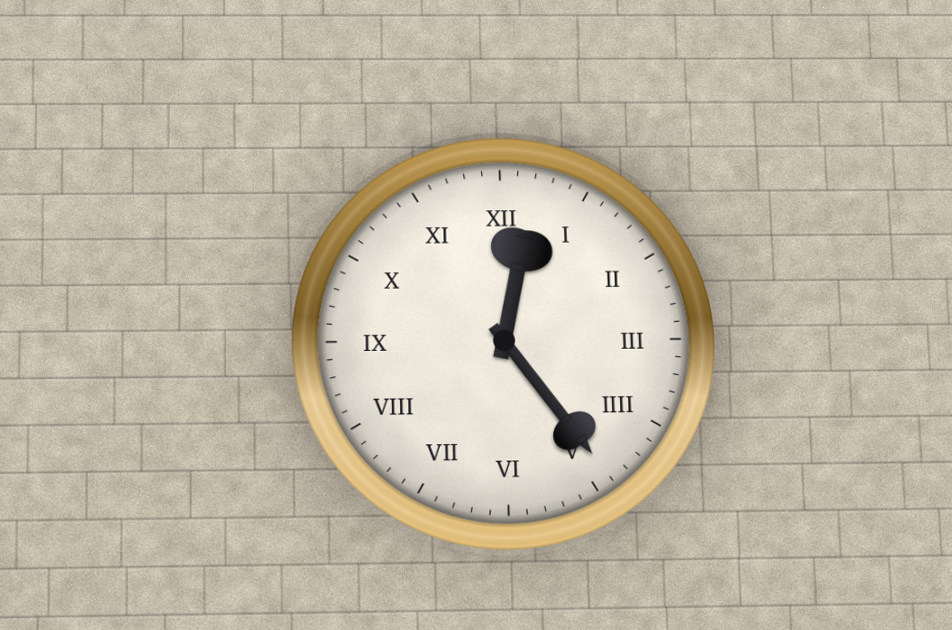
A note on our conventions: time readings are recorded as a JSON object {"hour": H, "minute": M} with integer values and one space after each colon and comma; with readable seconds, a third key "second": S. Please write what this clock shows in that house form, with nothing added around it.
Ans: {"hour": 12, "minute": 24}
